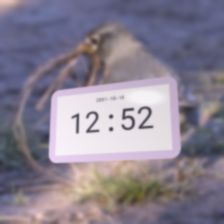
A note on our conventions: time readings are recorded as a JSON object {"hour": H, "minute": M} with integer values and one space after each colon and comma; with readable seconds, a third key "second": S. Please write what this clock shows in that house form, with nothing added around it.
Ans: {"hour": 12, "minute": 52}
